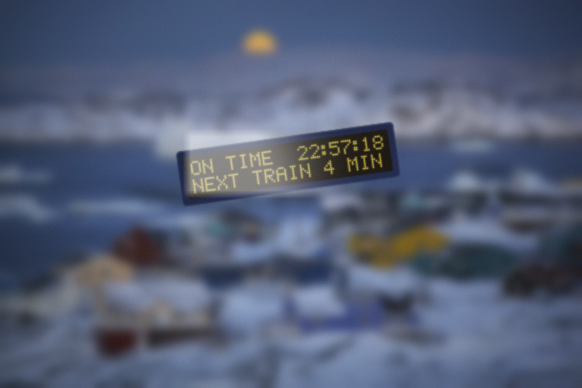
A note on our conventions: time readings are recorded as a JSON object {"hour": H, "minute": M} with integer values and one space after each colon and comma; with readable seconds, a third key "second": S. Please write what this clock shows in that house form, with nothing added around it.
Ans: {"hour": 22, "minute": 57, "second": 18}
